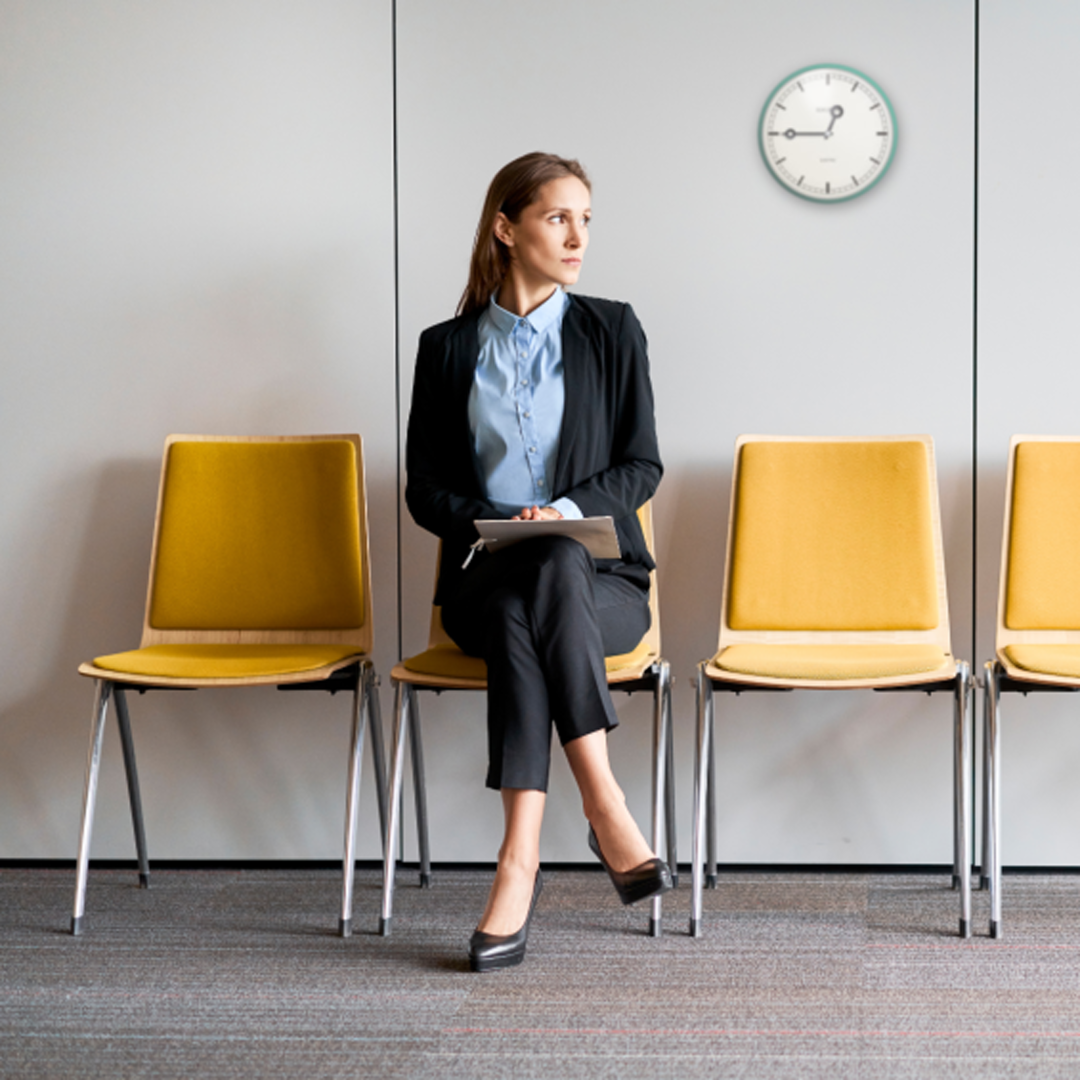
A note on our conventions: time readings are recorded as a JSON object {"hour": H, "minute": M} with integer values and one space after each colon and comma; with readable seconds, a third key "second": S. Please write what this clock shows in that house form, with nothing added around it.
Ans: {"hour": 12, "minute": 45}
